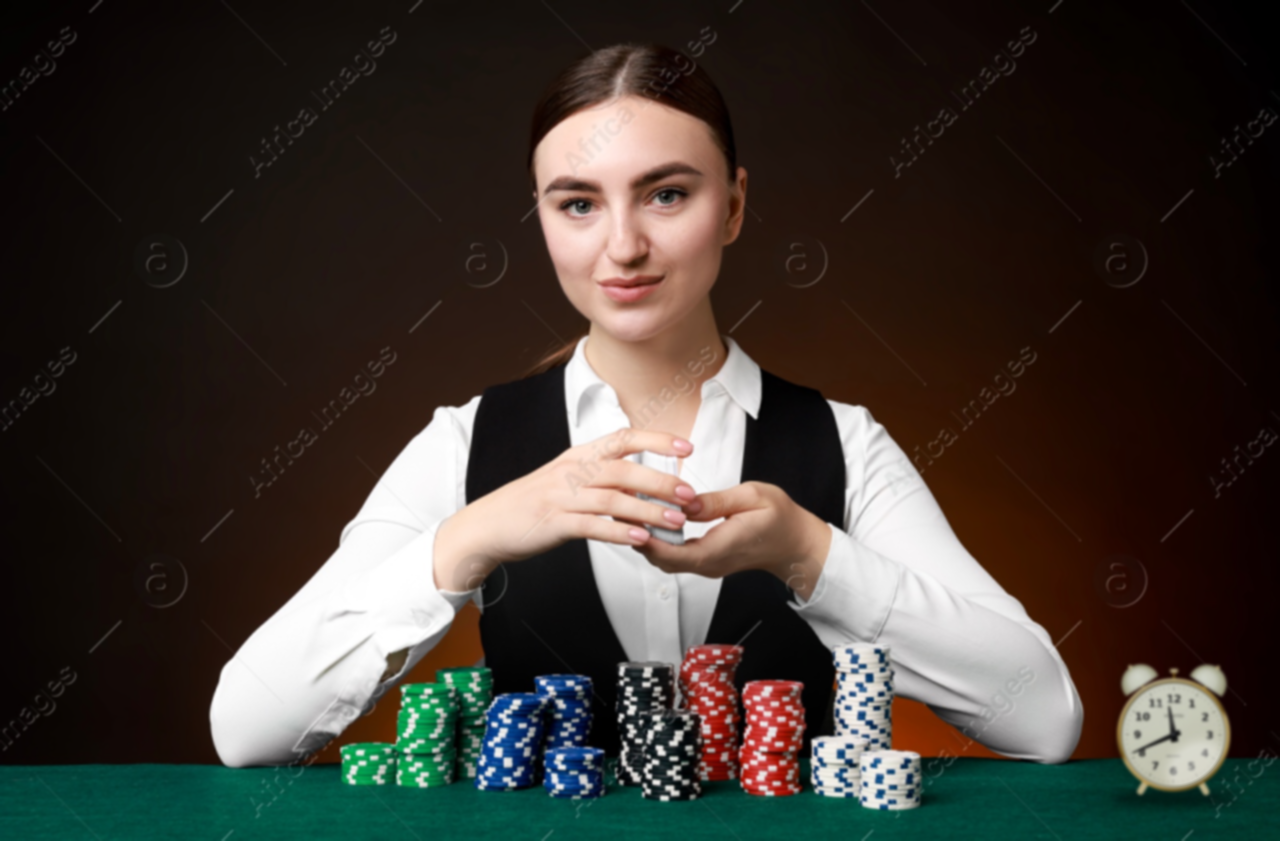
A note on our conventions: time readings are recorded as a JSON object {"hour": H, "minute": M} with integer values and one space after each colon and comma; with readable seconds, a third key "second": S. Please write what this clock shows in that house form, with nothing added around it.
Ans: {"hour": 11, "minute": 41}
